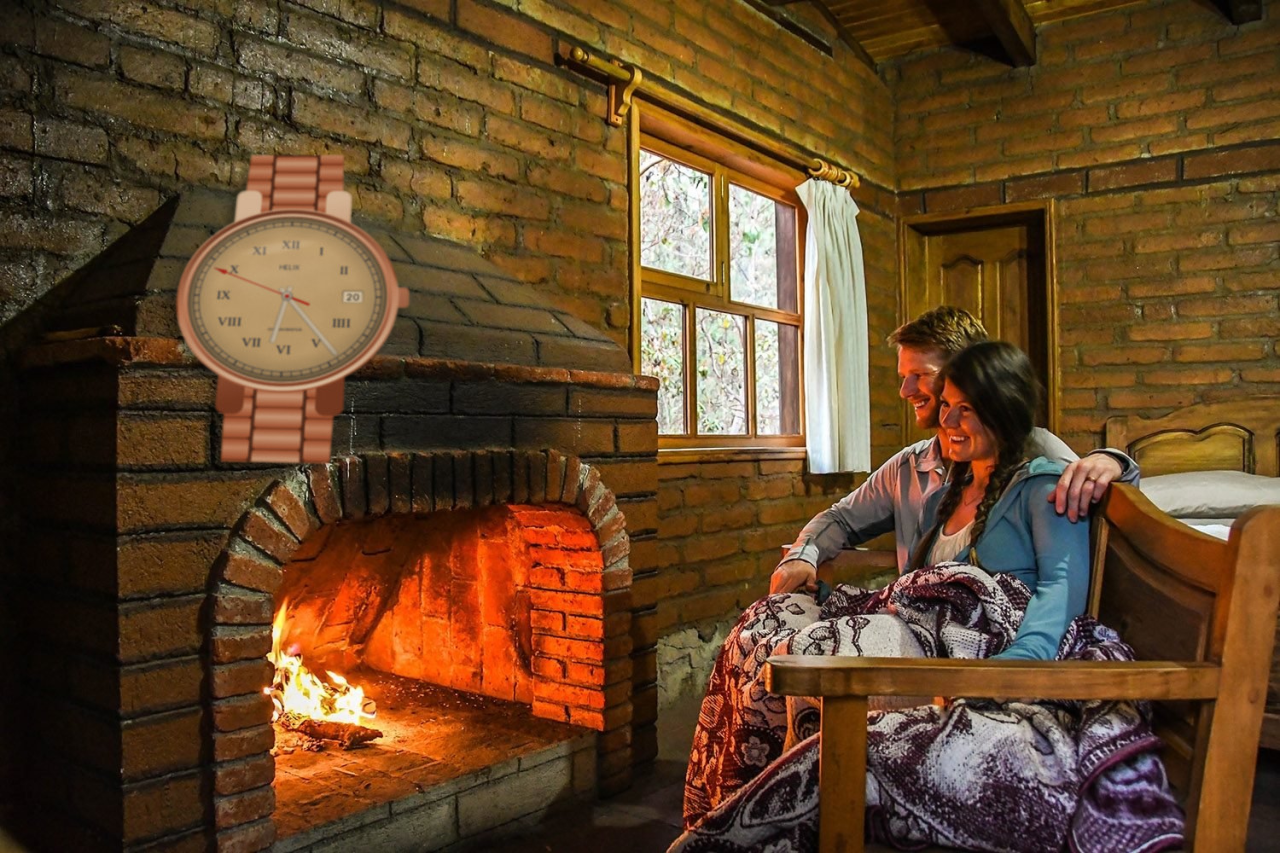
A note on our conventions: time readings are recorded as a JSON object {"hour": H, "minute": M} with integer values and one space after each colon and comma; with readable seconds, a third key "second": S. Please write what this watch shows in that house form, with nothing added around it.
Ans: {"hour": 6, "minute": 23, "second": 49}
